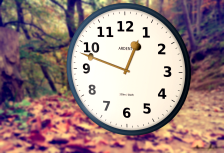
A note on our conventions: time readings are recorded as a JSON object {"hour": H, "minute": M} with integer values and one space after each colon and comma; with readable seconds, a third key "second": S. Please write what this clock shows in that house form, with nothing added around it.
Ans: {"hour": 12, "minute": 48}
